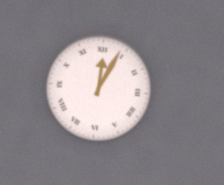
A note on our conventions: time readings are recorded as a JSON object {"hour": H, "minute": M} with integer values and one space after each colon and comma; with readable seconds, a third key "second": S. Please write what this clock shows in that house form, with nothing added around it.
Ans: {"hour": 12, "minute": 4}
